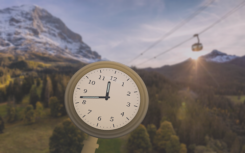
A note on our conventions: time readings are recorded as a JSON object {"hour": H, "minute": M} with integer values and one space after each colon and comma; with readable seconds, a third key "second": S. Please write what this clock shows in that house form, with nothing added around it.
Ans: {"hour": 11, "minute": 42}
